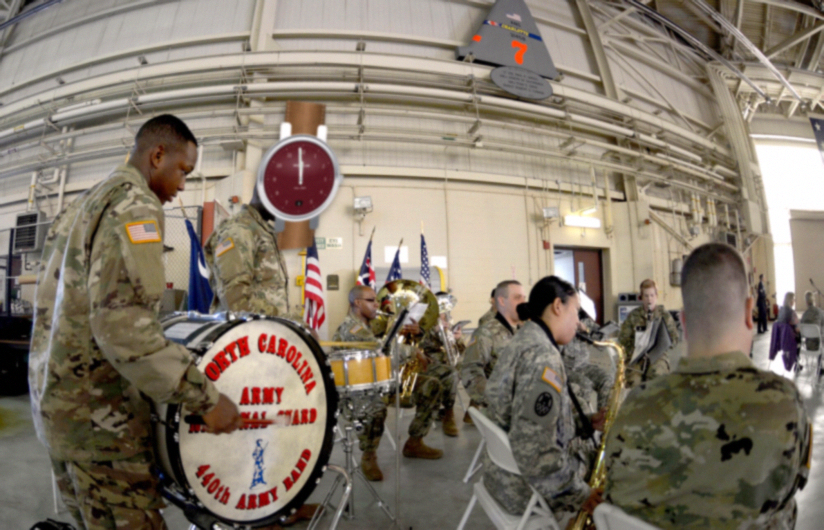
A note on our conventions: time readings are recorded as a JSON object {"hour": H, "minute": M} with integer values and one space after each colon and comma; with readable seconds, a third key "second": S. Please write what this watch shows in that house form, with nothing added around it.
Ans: {"hour": 11, "minute": 59}
